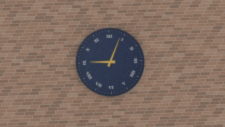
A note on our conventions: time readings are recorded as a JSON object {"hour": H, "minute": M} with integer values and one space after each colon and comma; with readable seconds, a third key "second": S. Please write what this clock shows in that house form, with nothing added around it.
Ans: {"hour": 9, "minute": 4}
